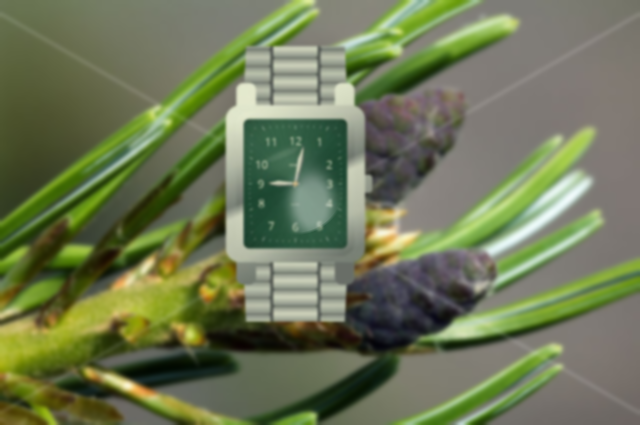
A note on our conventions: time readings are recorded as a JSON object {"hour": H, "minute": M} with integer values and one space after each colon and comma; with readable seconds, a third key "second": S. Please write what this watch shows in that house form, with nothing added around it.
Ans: {"hour": 9, "minute": 2}
